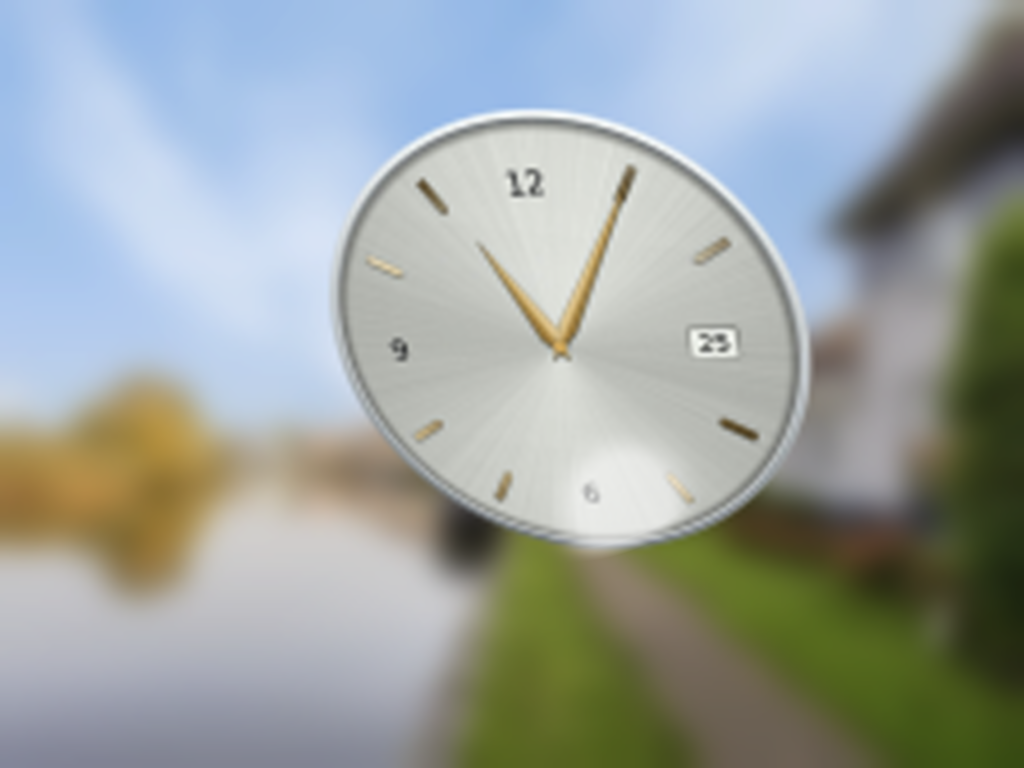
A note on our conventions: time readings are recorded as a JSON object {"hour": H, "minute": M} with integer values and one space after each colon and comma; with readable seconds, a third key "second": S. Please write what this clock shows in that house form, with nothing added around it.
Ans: {"hour": 11, "minute": 5}
